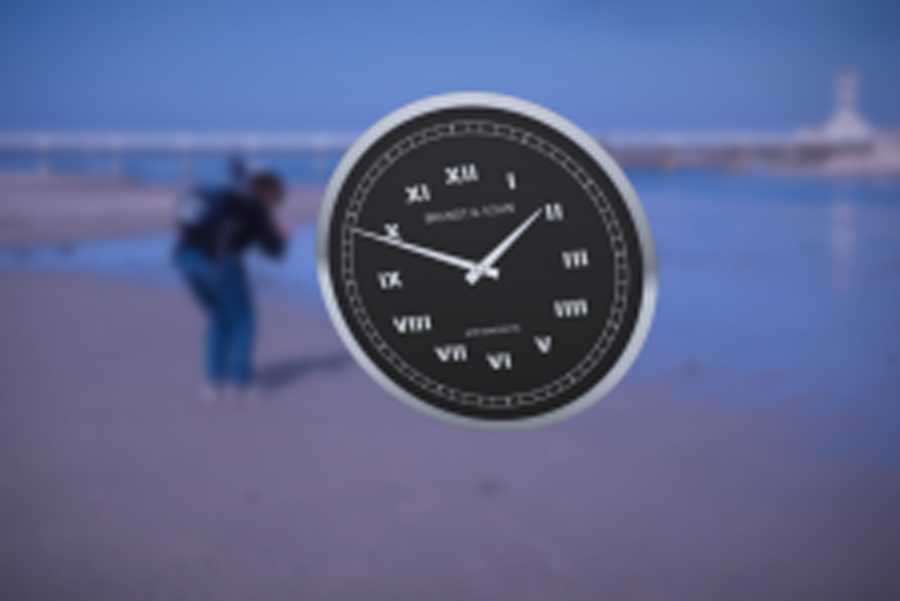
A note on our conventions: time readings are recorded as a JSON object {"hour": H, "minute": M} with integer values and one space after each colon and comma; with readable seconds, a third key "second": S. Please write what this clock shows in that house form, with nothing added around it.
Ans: {"hour": 1, "minute": 49}
